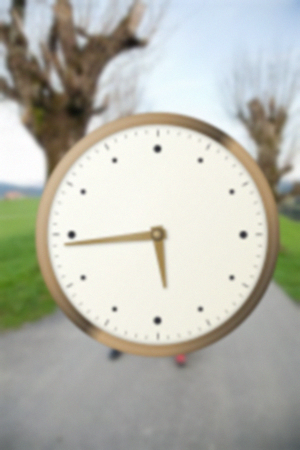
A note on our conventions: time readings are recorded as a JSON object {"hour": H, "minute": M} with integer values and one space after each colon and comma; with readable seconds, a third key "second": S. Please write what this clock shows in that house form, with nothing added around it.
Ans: {"hour": 5, "minute": 44}
